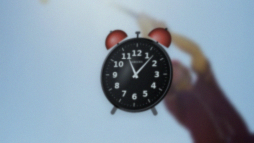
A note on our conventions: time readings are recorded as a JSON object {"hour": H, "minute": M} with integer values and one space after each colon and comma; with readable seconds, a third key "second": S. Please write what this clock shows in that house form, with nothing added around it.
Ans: {"hour": 11, "minute": 7}
